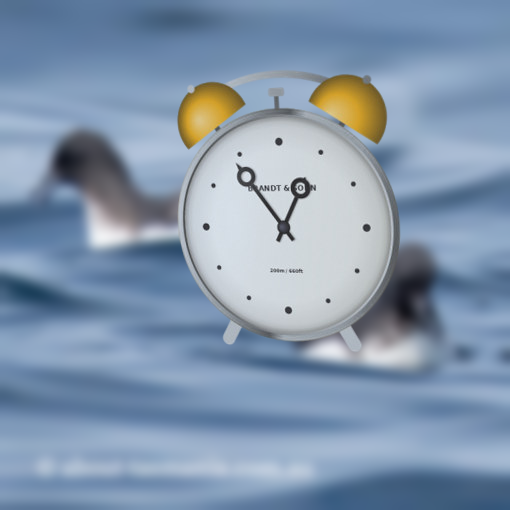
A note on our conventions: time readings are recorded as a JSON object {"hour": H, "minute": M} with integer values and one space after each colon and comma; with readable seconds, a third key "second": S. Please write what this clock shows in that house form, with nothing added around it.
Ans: {"hour": 12, "minute": 54}
